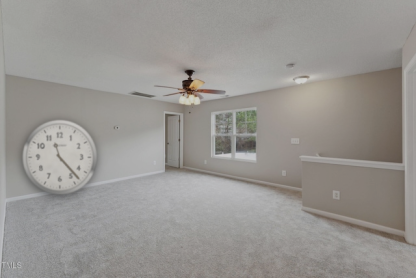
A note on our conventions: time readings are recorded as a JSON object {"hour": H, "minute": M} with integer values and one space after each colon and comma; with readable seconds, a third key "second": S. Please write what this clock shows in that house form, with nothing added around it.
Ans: {"hour": 11, "minute": 23}
